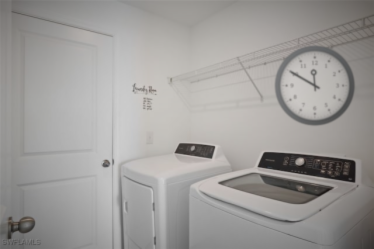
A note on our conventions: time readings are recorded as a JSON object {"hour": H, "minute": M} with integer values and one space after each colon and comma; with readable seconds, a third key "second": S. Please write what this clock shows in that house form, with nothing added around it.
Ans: {"hour": 11, "minute": 50}
